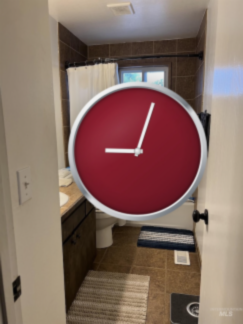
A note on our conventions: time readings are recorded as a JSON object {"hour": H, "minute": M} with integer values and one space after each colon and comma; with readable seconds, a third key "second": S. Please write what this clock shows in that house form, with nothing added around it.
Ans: {"hour": 9, "minute": 3}
